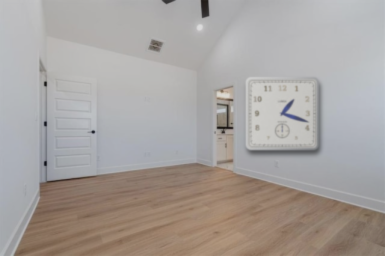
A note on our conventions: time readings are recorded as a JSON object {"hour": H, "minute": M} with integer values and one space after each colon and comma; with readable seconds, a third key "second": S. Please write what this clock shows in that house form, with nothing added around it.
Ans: {"hour": 1, "minute": 18}
